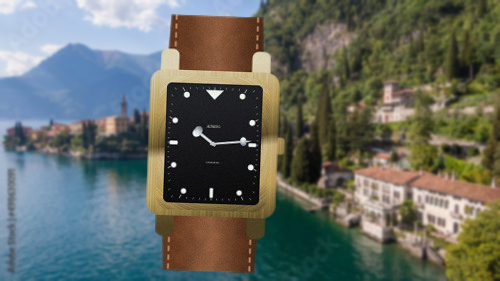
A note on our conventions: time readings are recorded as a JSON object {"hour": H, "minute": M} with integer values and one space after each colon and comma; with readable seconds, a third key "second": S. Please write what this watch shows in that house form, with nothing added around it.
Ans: {"hour": 10, "minute": 14}
